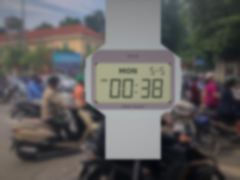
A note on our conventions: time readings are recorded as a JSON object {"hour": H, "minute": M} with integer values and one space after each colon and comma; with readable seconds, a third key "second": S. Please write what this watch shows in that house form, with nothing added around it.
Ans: {"hour": 0, "minute": 38}
